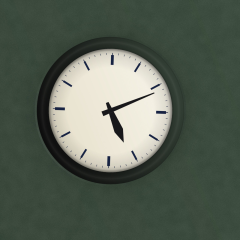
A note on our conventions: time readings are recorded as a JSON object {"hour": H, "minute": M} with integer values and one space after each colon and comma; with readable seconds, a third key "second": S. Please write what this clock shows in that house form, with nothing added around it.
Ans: {"hour": 5, "minute": 11}
